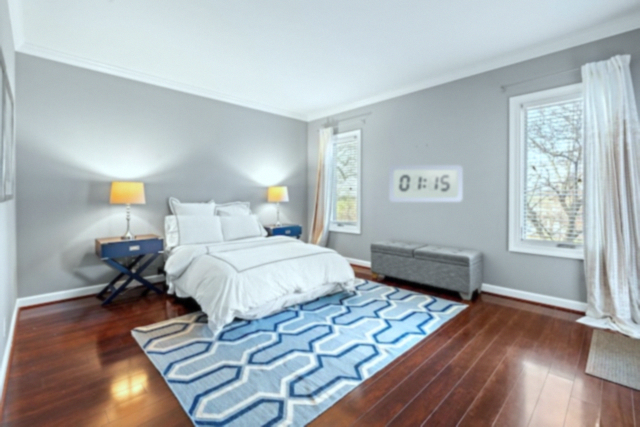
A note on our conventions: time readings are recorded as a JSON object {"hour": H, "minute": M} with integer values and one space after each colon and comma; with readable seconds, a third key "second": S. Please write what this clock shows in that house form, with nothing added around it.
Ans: {"hour": 1, "minute": 15}
